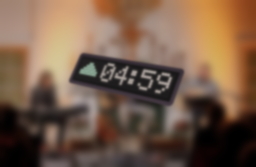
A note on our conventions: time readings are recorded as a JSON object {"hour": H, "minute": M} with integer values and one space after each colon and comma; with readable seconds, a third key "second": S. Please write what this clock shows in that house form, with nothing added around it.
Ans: {"hour": 4, "minute": 59}
